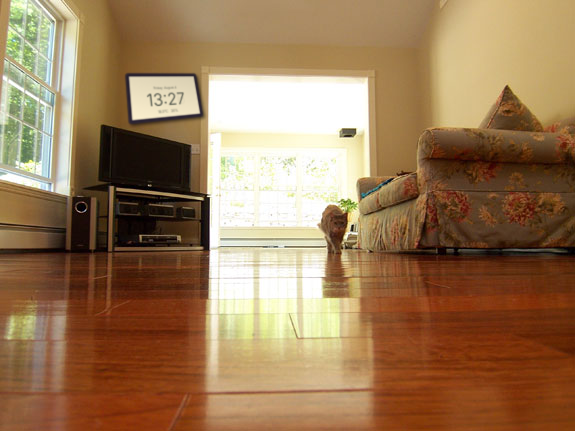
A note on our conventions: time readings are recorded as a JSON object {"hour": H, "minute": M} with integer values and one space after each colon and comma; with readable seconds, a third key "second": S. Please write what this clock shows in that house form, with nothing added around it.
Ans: {"hour": 13, "minute": 27}
